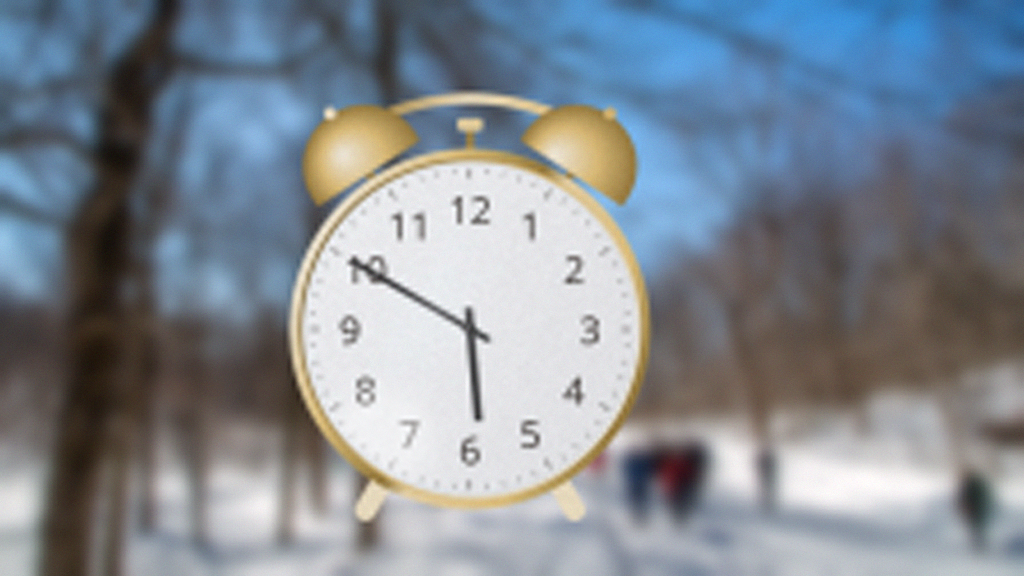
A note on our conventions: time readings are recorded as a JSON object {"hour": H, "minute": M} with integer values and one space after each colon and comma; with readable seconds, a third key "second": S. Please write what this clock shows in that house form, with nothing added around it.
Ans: {"hour": 5, "minute": 50}
